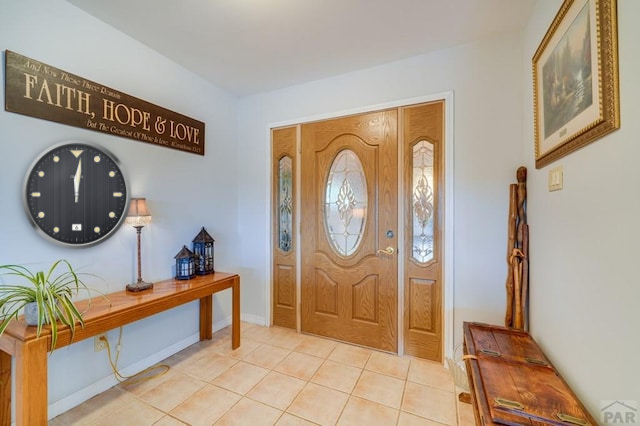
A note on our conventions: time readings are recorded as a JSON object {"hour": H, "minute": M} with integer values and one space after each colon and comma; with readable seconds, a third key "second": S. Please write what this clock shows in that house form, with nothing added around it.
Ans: {"hour": 12, "minute": 1}
